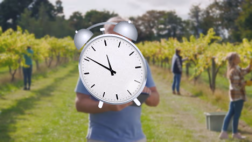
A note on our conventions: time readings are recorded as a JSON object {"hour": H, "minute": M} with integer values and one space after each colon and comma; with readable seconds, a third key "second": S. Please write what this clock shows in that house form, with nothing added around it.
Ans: {"hour": 11, "minute": 51}
